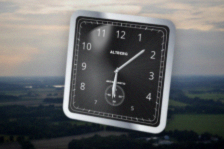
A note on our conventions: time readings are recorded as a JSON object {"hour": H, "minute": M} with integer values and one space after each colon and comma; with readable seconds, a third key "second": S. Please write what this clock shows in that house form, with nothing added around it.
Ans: {"hour": 6, "minute": 8}
